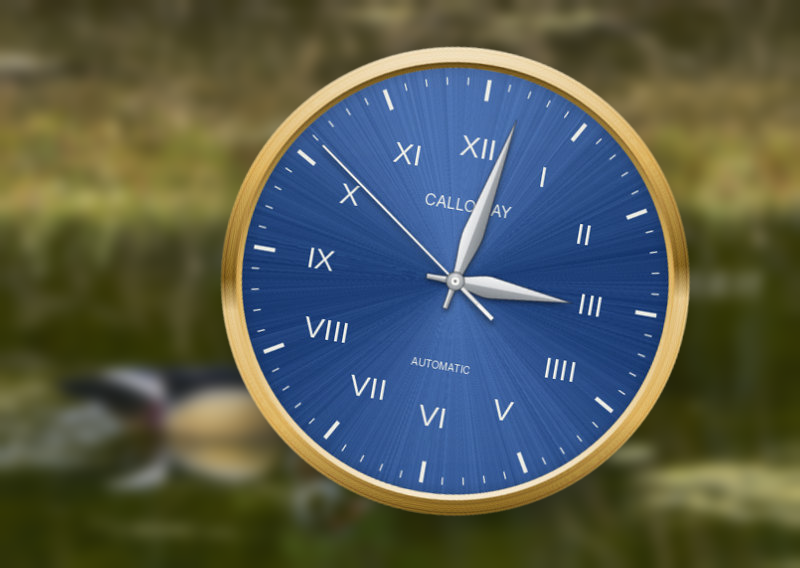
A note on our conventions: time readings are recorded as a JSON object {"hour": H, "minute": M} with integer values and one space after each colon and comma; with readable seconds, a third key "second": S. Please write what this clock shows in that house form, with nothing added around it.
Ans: {"hour": 3, "minute": 1, "second": 51}
